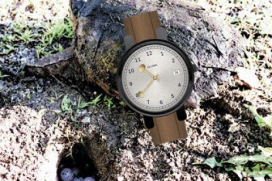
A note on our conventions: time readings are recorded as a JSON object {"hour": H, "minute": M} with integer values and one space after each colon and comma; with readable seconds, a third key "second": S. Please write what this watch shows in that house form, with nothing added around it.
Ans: {"hour": 10, "minute": 39}
